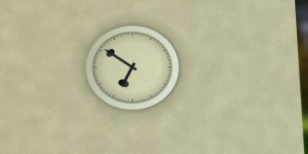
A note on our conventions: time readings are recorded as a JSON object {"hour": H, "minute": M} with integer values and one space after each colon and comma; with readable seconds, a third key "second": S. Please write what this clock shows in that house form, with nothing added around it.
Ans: {"hour": 6, "minute": 51}
